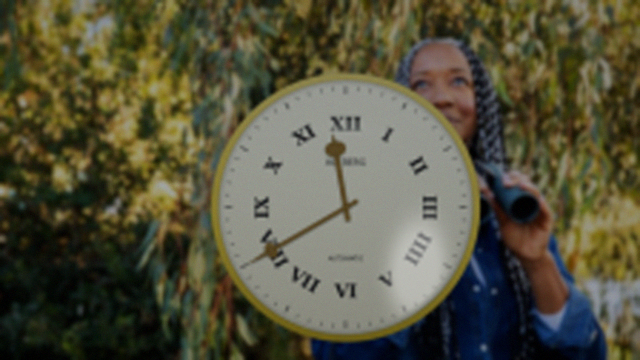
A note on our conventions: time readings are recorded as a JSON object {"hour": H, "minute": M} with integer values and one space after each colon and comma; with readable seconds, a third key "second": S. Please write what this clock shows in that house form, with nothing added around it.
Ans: {"hour": 11, "minute": 40}
